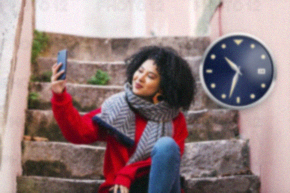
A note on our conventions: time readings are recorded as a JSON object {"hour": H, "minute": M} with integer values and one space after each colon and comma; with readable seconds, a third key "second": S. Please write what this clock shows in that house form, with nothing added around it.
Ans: {"hour": 10, "minute": 33}
